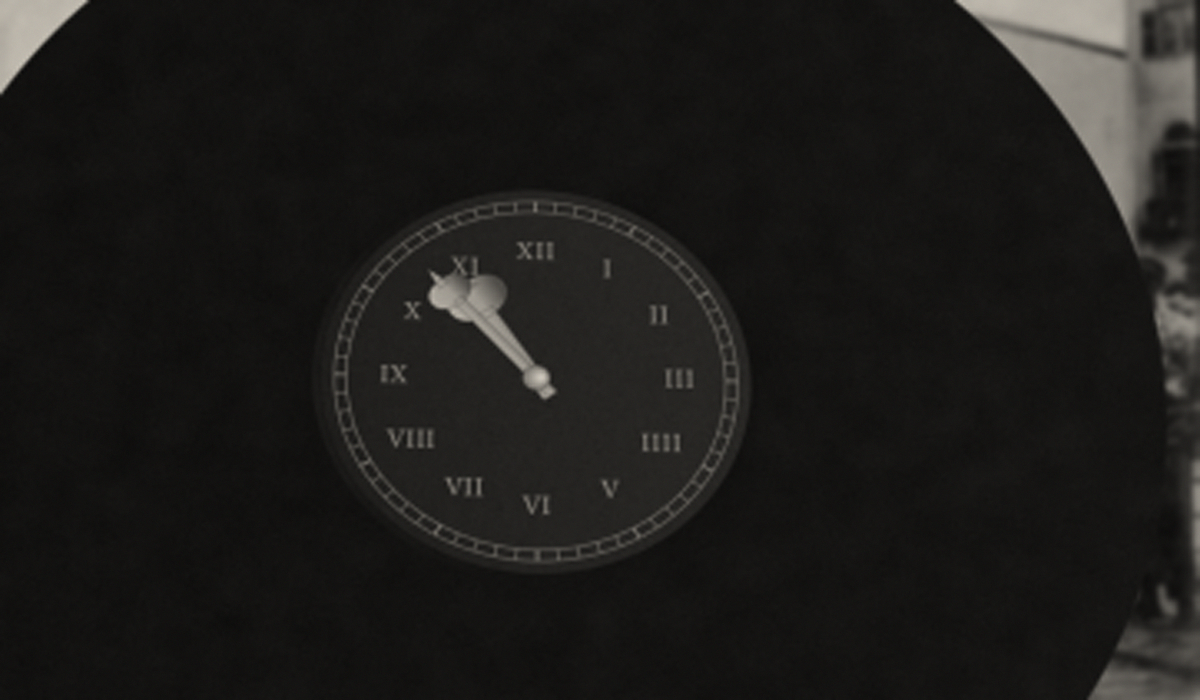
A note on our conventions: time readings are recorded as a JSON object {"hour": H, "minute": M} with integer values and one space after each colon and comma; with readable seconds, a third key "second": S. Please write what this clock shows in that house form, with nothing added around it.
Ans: {"hour": 10, "minute": 53}
